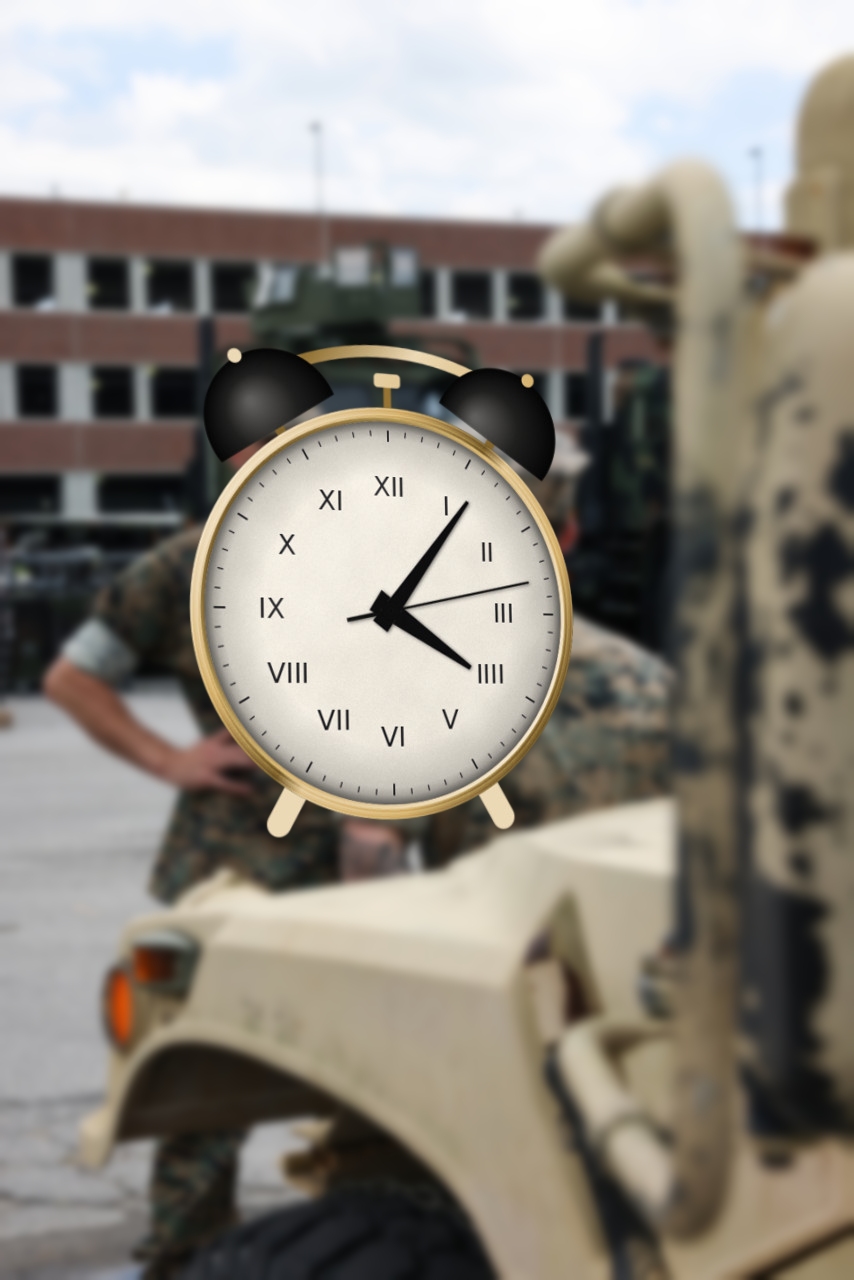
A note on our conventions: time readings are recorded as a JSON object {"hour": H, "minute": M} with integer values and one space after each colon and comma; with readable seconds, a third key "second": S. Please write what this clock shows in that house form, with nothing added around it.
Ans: {"hour": 4, "minute": 6, "second": 13}
